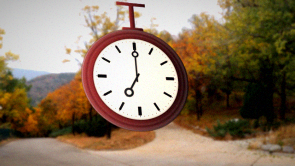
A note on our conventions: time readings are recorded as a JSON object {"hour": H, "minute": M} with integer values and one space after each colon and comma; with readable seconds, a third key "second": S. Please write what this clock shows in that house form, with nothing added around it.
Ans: {"hour": 7, "minute": 0}
